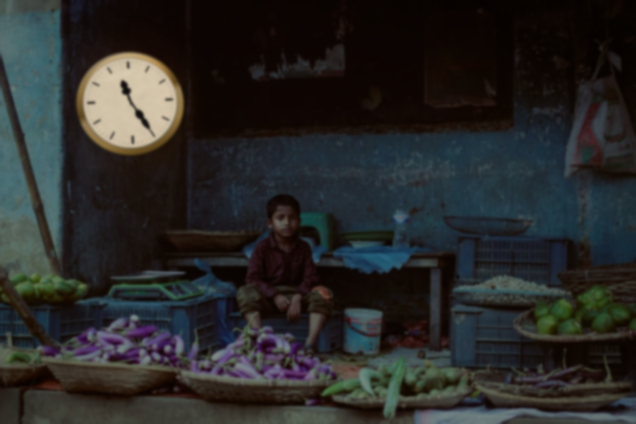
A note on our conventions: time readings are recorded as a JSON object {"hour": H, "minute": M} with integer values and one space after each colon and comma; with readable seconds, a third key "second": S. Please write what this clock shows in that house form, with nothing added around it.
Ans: {"hour": 11, "minute": 25}
